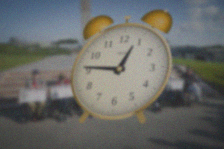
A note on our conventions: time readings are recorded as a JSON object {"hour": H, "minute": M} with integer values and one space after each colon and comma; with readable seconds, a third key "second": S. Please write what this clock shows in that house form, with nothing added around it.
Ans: {"hour": 12, "minute": 46}
